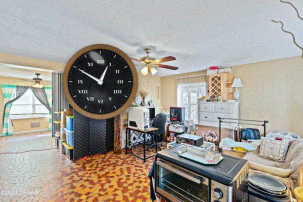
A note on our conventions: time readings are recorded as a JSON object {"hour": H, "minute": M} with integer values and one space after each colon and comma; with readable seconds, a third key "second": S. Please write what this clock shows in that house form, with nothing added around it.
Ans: {"hour": 12, "minute": 50}
